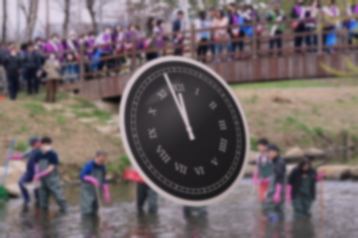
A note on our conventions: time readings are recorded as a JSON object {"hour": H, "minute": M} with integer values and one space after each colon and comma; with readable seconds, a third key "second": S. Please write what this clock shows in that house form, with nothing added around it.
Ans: {"hour": 11, "minute": 58}
